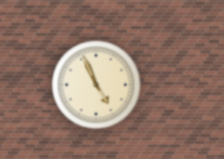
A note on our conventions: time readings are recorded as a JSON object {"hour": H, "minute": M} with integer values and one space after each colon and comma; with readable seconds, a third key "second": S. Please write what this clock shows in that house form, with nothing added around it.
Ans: {"hour": 4, "minute": 56}
